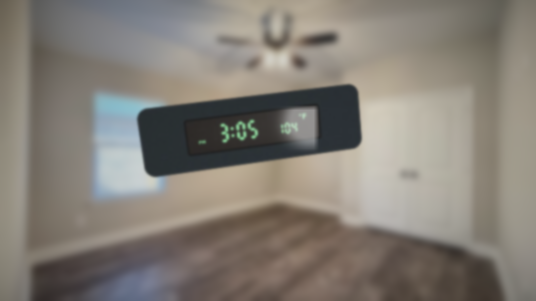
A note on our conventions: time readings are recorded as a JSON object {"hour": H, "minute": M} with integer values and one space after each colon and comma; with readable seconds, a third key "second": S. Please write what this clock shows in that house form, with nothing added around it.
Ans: {"hour": 3, "minute": 5}
